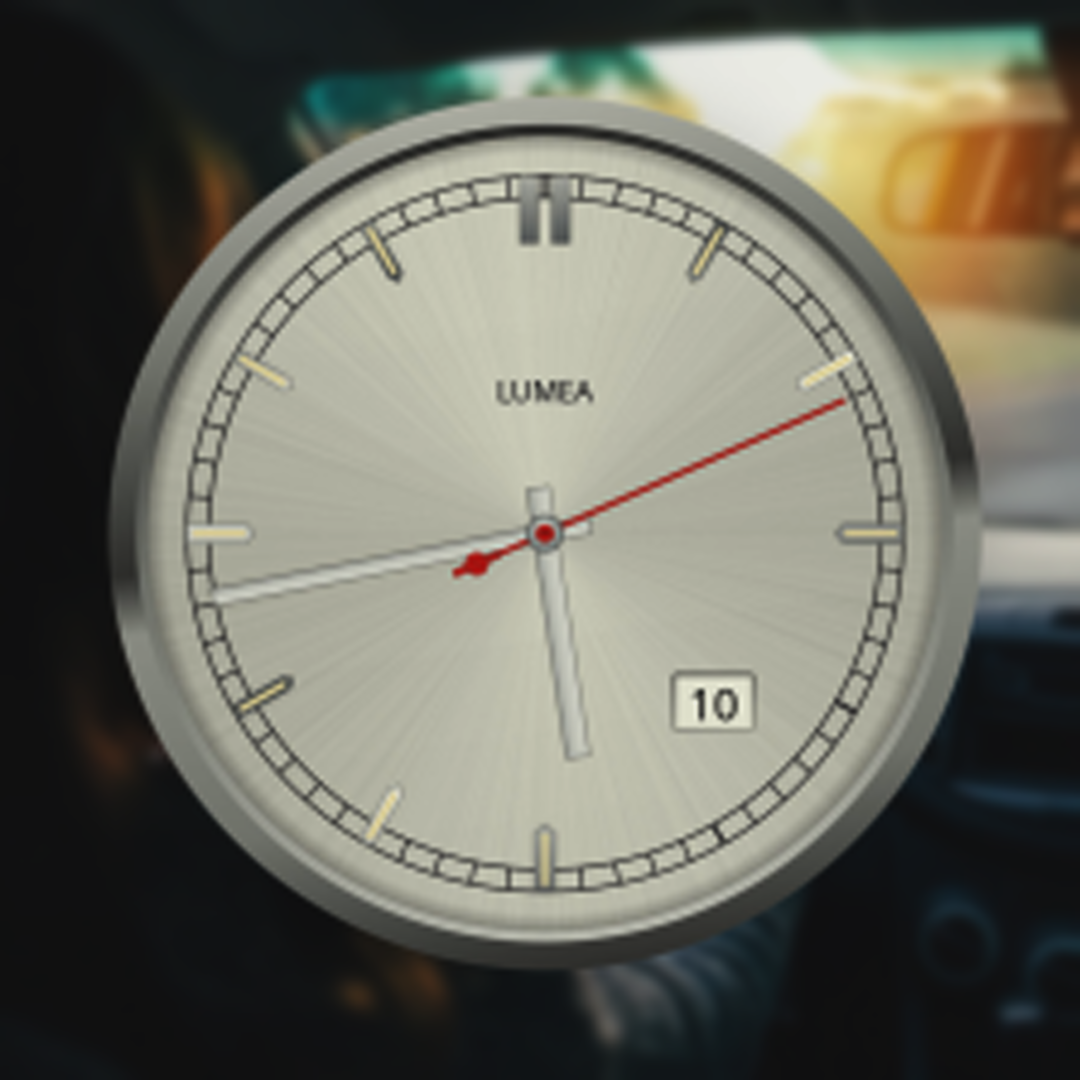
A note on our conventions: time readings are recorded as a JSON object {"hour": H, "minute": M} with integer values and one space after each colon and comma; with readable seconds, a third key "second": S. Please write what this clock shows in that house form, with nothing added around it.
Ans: {"hour": 5, "minute": 43, "second": 11}
